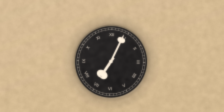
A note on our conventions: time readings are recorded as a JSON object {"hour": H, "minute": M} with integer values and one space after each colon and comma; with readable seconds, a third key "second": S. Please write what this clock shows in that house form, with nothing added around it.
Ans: {"hour": 7, "minute": 4}
